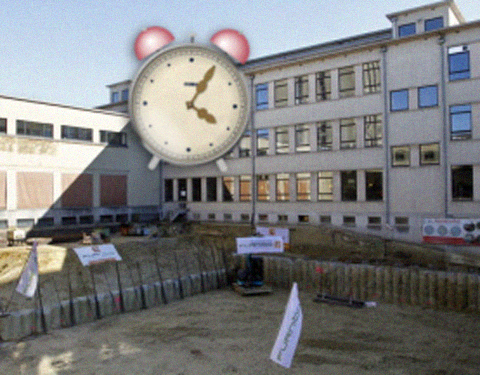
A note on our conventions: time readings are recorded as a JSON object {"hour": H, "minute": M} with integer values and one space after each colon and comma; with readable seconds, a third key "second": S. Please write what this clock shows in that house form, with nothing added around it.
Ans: {"hour": 4, "minute": 5}
